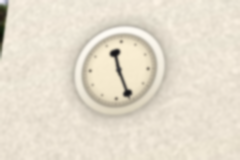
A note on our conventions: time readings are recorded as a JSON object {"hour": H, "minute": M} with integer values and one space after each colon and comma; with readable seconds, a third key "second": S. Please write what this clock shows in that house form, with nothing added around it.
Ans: {"hour": 11, "minute": 26}
